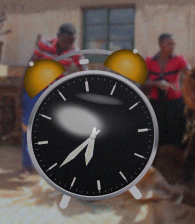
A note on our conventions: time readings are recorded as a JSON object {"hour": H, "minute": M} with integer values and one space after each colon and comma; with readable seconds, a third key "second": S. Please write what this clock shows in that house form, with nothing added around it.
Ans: {"hour": 6, "minute": 39}
